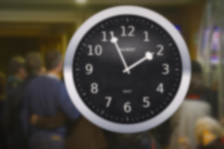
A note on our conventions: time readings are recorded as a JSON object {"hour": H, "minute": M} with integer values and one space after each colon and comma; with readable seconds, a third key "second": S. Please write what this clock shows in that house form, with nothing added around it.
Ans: {"hour": 1, "minute": 56}
